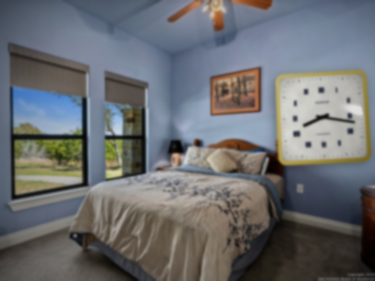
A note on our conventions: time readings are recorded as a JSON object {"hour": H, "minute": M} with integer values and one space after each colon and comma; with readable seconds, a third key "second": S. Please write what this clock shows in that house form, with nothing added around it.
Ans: {"hour": 8, "minute": 17}
